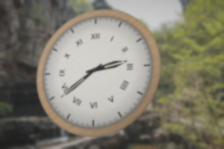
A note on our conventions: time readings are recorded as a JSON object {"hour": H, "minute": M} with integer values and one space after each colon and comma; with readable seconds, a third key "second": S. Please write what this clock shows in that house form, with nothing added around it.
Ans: {"hour": 2, "minute": 39}
